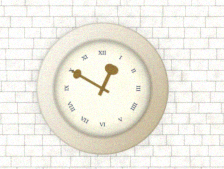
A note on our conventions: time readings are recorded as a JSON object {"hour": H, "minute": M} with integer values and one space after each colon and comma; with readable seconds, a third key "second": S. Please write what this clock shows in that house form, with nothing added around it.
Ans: {"hour": 12, "minute": 50}
